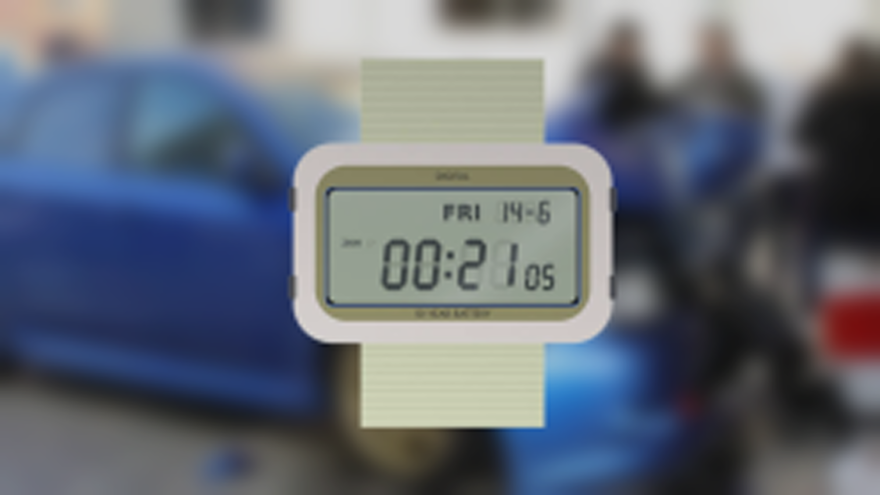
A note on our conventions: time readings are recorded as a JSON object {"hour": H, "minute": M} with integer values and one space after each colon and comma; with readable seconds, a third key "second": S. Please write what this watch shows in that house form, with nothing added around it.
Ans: {"hour": 0, "minute": 21, "second": 5}
